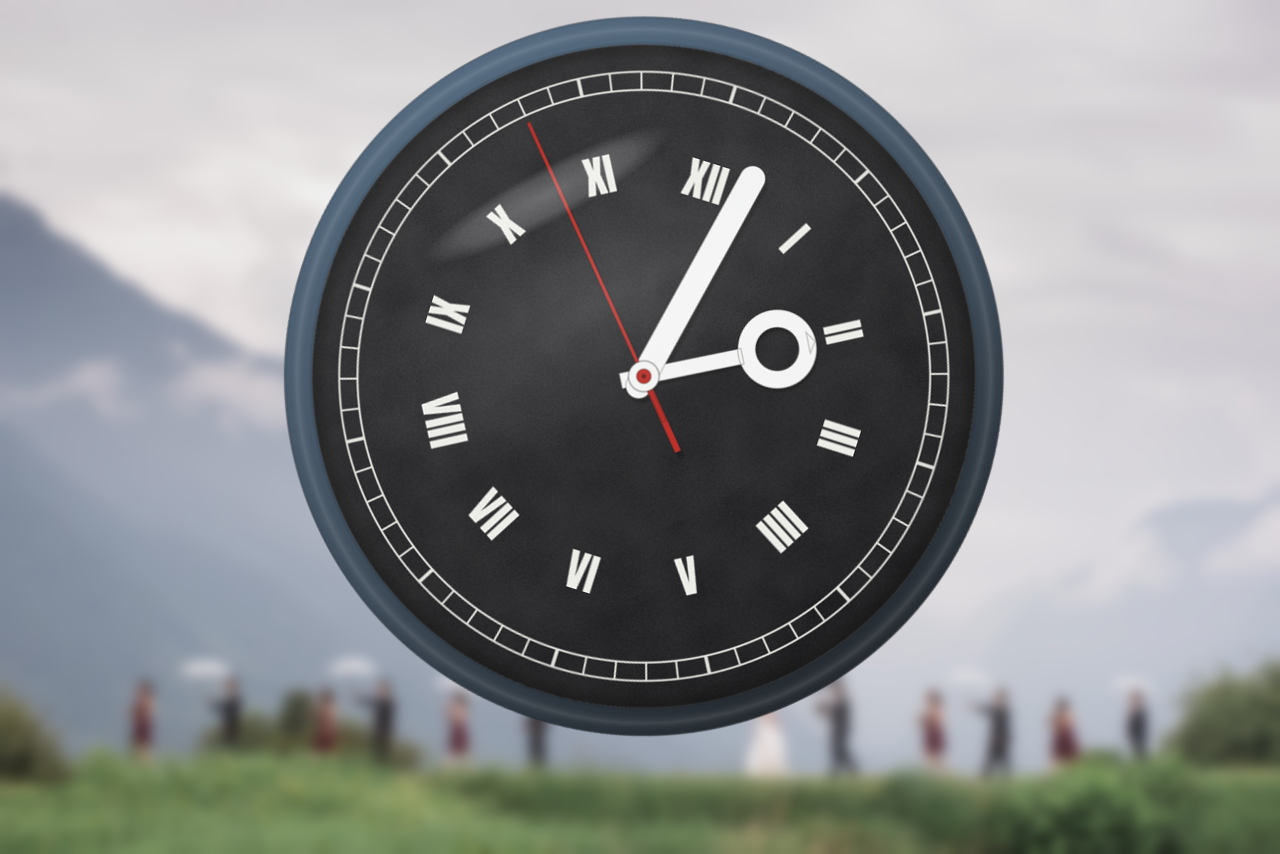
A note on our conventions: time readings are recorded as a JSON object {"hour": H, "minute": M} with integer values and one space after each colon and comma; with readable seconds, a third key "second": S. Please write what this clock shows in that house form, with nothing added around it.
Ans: {"hour": 2, "minute": 1, "second": 53}
